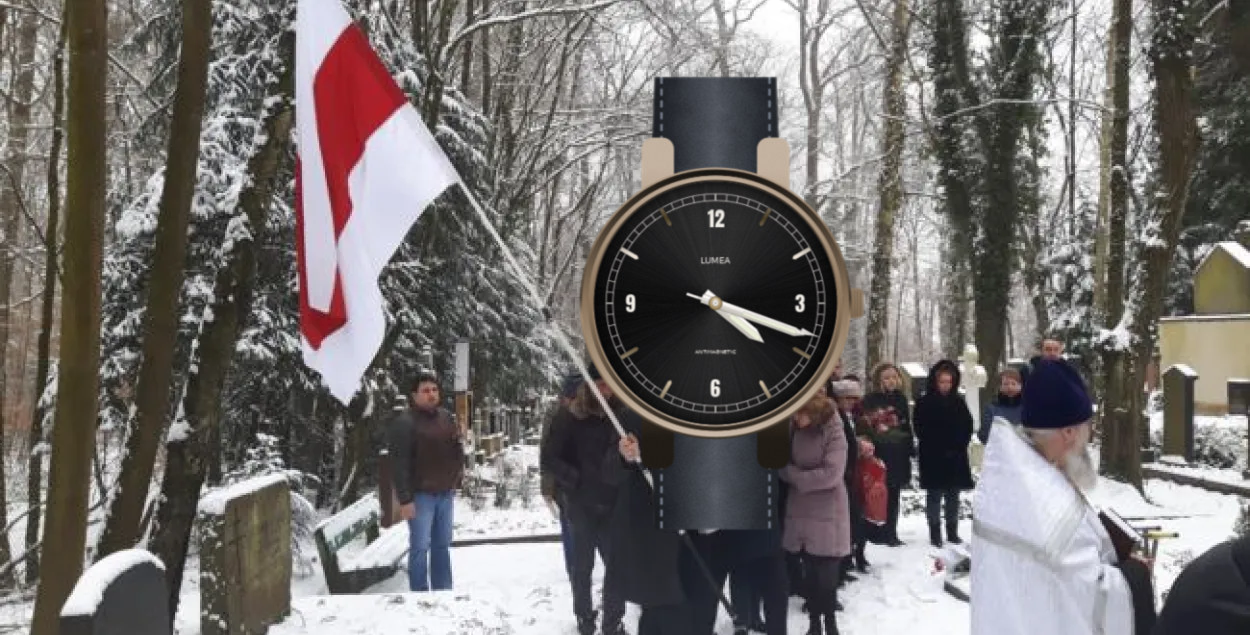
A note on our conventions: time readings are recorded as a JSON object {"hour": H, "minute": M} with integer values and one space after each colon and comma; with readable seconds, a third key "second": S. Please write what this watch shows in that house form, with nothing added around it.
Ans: {"hour": 4, "minute": 18, "second": 18}
